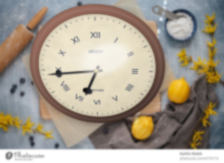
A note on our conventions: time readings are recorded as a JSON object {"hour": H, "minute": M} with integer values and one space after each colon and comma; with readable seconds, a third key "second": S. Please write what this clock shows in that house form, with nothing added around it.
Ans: {"hour": 6, "minute": 44}
